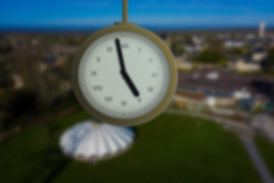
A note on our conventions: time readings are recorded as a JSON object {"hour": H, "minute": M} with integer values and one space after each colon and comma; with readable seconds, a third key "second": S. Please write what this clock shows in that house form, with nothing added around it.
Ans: {"hour": 4, "minute": 58}
